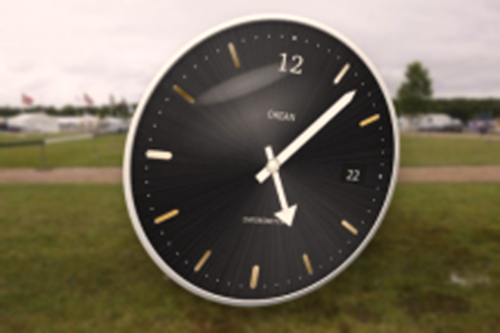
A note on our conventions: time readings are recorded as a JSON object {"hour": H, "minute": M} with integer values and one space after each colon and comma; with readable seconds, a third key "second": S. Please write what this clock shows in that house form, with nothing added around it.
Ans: {"hour": 5, "minute": 7}
